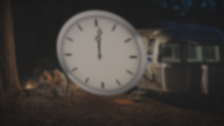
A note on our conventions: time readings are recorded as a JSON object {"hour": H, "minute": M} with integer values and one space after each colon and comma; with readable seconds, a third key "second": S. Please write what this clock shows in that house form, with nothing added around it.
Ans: {"hour": 12, "minute": 1}
